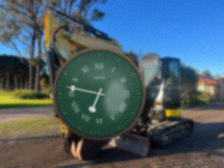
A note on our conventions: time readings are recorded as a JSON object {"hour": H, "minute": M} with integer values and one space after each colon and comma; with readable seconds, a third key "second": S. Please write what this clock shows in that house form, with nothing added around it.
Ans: {"hour": 6, "minute": 47}
